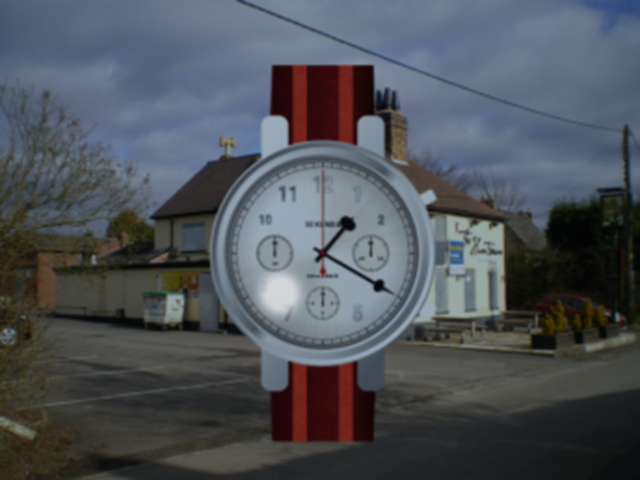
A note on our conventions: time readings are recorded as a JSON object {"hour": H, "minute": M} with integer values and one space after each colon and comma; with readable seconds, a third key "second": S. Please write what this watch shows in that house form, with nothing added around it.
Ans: {"hour": 1, "minute": 20}
